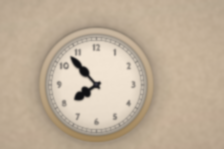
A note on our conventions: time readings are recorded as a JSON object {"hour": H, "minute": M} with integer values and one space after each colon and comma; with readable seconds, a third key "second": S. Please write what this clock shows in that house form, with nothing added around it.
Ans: {"hour": 7, "minute": 53}
